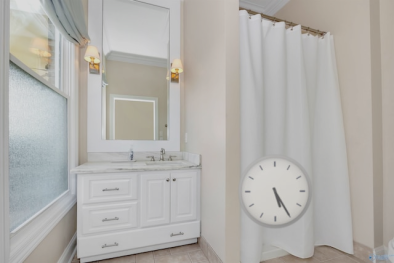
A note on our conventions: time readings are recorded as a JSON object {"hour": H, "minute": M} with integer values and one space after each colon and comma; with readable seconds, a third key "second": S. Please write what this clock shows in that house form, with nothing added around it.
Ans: {"hour": 5, "minute": 25}
